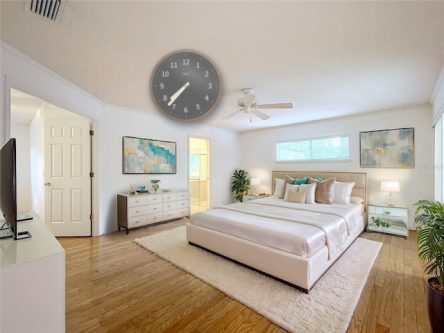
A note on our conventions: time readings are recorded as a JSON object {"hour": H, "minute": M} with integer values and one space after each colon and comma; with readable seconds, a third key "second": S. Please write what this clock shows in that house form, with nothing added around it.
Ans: {"hour": 7, "minute": 37}
